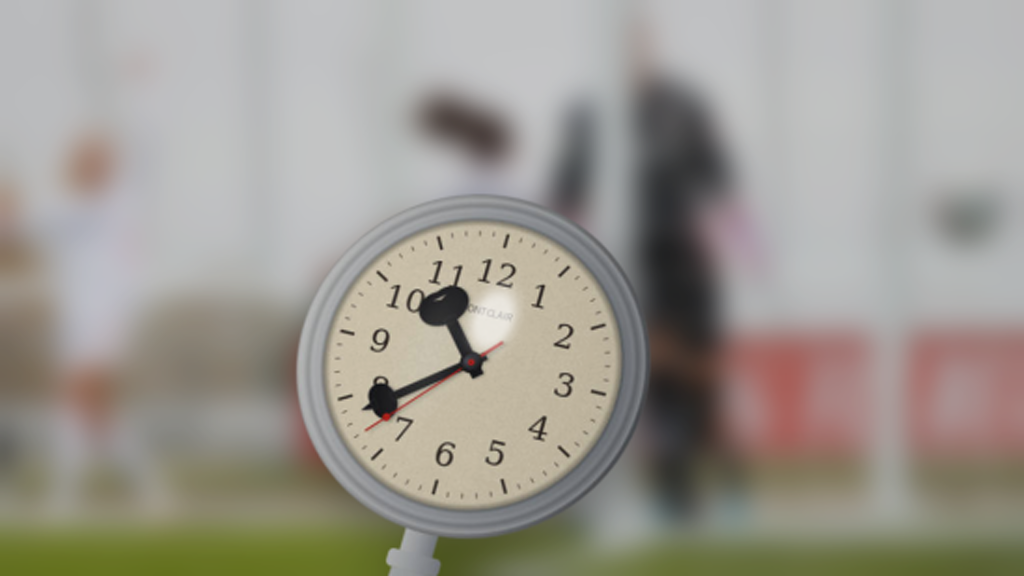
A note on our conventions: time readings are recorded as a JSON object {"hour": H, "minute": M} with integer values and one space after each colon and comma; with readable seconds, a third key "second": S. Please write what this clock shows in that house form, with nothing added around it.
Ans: {"hour": 10, "minute": 38, "second": 37}
